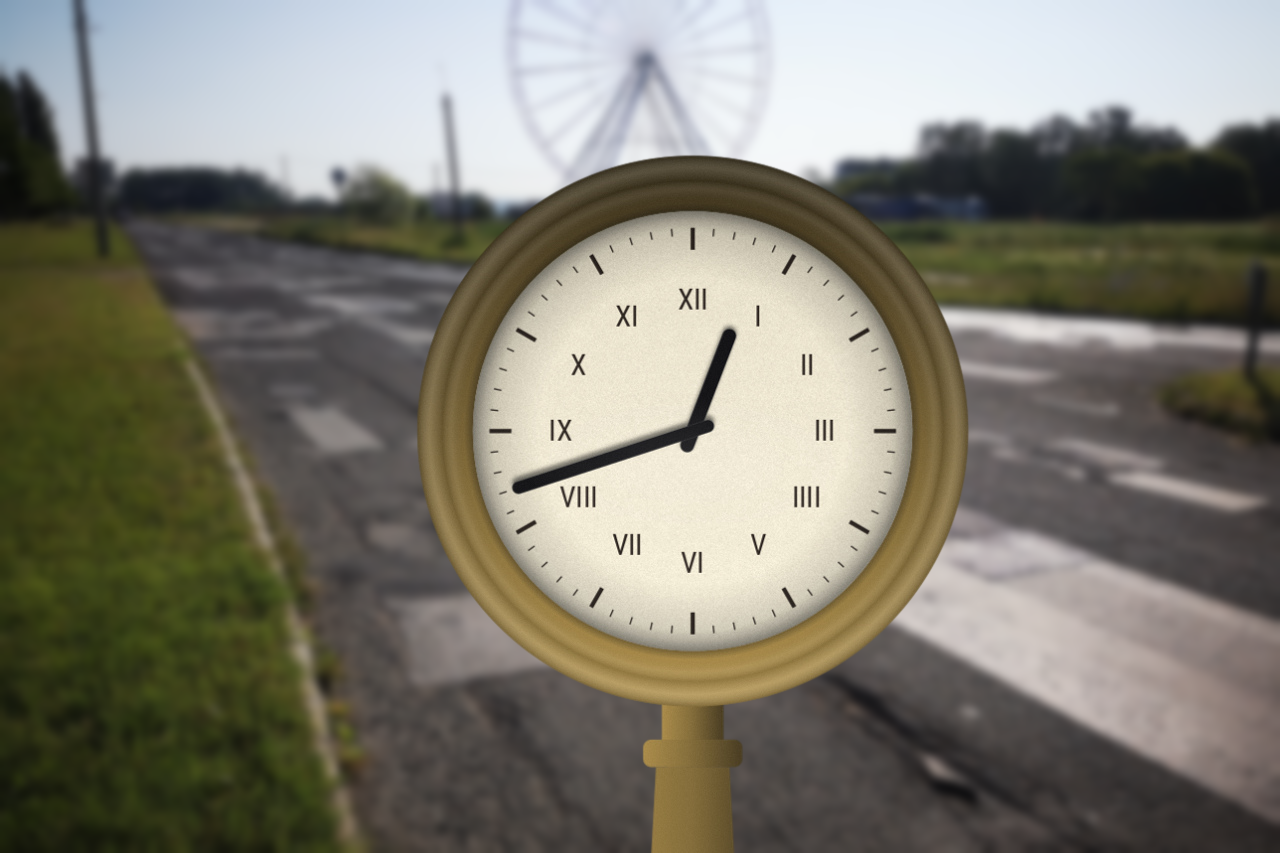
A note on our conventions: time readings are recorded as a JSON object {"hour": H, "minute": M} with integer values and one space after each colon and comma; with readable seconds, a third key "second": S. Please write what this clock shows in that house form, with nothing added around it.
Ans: {"hour": 12, "minute": 42}
